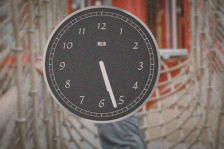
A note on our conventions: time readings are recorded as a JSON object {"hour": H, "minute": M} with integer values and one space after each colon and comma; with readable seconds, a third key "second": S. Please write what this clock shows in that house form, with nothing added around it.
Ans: {"hour": 5, "minute": 27}
